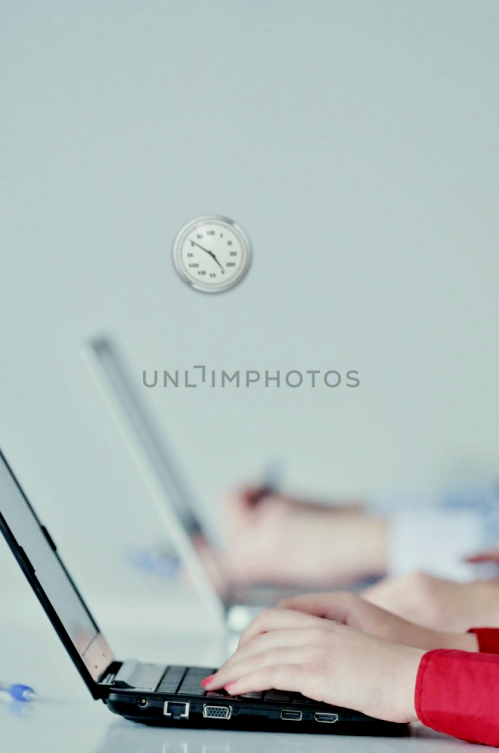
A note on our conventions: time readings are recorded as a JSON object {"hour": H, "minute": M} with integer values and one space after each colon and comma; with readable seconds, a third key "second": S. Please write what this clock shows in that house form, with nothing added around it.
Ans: {"hour": 4, "minute": 51}
